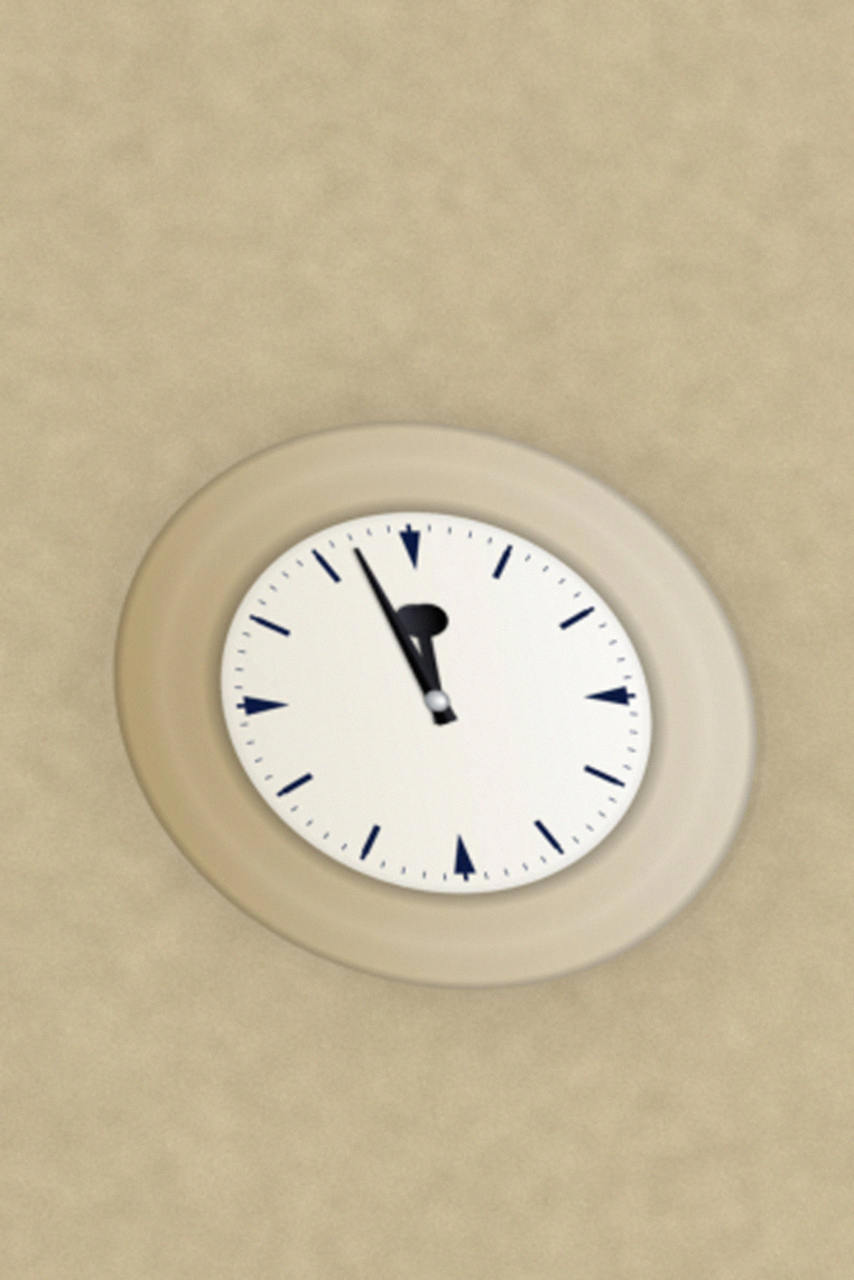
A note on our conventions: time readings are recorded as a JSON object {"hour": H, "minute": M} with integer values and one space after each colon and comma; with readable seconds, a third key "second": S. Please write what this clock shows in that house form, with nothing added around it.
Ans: {"hour": 11, "minute": 57}
